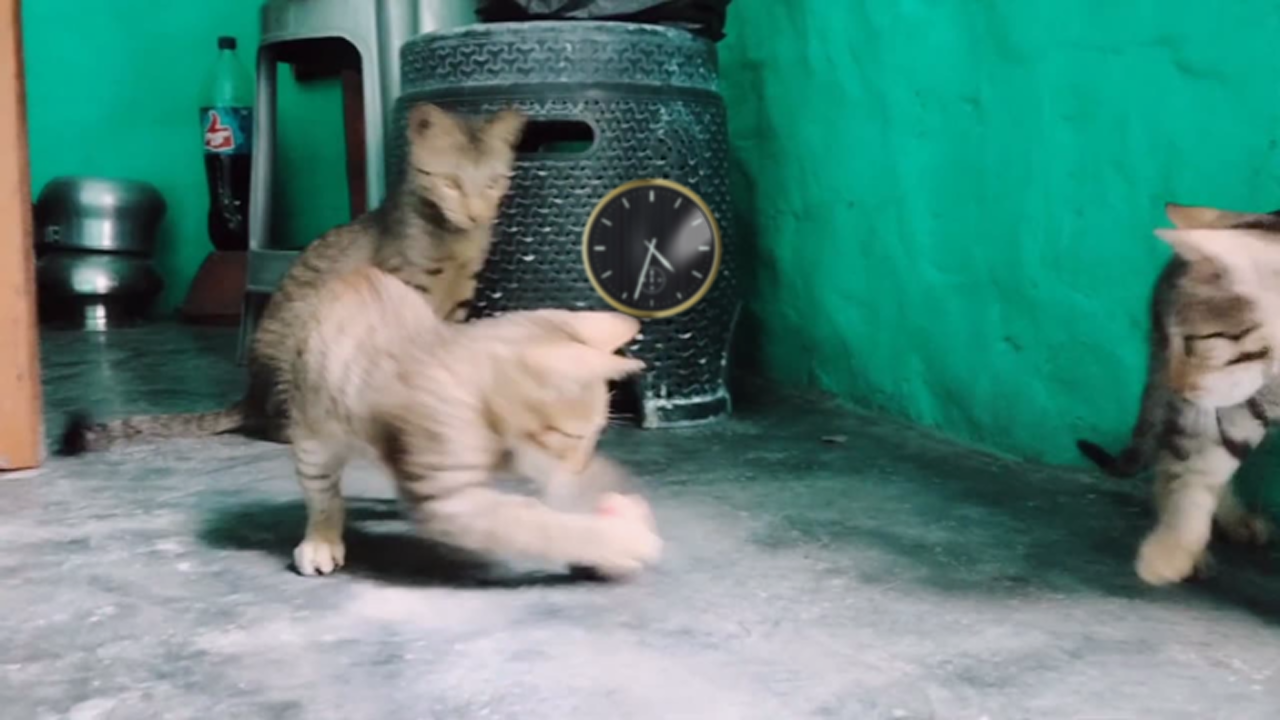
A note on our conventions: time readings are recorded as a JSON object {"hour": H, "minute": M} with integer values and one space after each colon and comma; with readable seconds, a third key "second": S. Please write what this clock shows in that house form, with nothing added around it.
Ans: {"hour": 4, "minute": 33}
